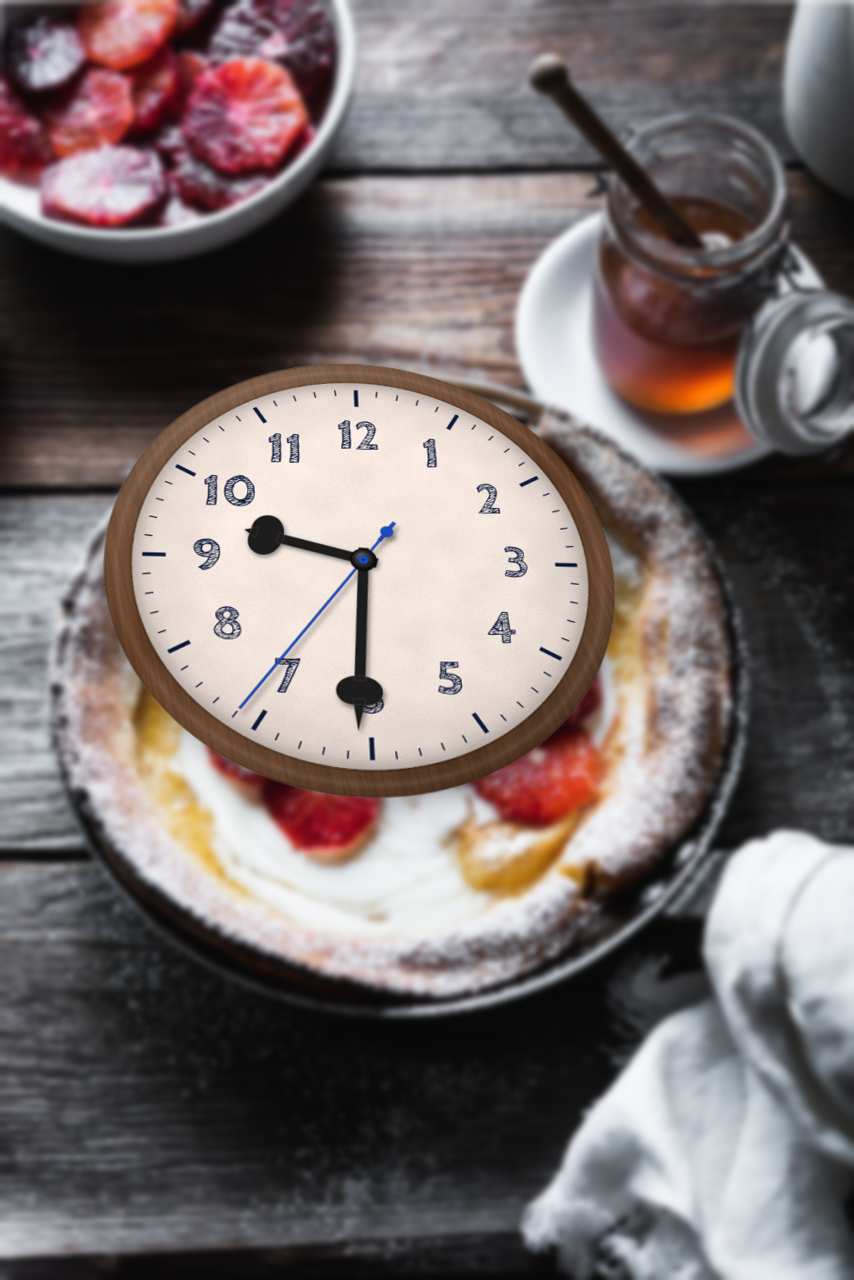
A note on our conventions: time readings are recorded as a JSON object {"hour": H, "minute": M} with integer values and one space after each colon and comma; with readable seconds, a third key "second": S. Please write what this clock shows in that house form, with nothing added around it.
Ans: {"hour": 9, "minute": 30, "second": 36}
